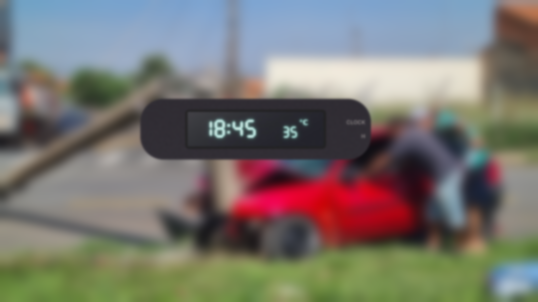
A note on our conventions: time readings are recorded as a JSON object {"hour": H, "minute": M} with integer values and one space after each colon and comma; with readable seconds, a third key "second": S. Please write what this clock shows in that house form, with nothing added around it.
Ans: {"hour": 18, "minute": 45}
